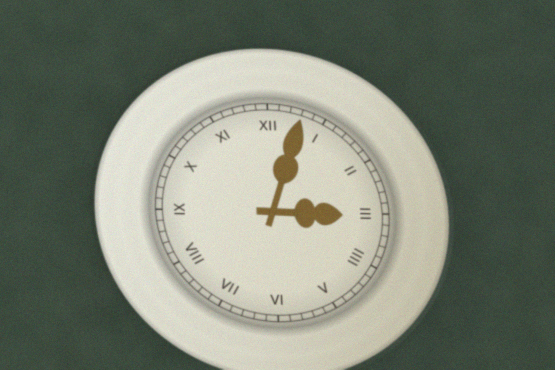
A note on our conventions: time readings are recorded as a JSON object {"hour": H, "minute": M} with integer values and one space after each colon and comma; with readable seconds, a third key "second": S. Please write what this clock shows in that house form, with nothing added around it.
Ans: {"hour": 3, "minute": 3}
